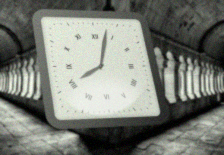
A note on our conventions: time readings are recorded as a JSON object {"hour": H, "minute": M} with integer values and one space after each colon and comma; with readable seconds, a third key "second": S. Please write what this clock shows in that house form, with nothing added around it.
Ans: {"hour": 8, "minute": 3}
